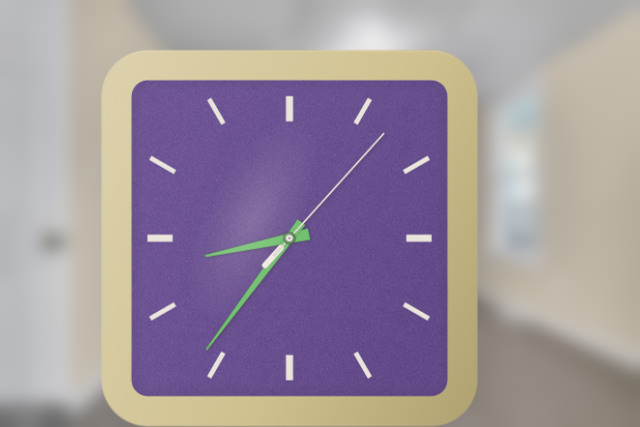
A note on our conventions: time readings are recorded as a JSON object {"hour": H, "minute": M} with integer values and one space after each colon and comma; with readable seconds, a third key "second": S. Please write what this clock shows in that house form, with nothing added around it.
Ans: {"hour": 8, "minute": 36, "second": 7}
